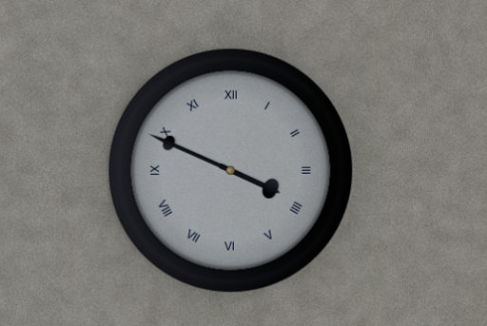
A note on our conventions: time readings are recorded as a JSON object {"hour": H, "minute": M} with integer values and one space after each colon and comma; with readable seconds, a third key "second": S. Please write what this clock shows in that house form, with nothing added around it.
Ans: {"hour": 3, "minute": 49}
